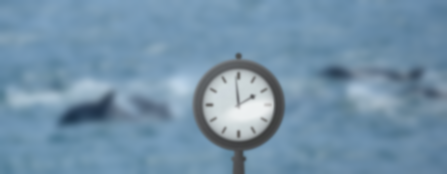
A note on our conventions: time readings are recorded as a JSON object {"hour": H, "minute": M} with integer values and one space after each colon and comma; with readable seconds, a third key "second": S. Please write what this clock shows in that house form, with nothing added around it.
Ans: {"hour": 1, "minute": 59}
